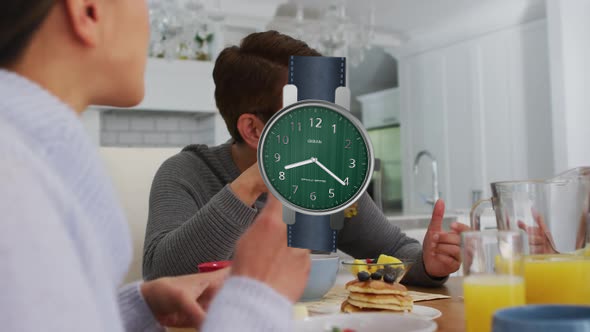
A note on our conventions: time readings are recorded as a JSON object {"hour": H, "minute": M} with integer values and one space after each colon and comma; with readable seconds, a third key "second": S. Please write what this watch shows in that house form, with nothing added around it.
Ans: {"hour": 8, "minute": 21}
